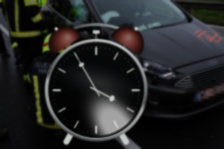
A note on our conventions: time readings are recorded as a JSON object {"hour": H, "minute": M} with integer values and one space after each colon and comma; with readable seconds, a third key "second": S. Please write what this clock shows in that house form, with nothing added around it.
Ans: {"hour": 3, "minute": 55}
